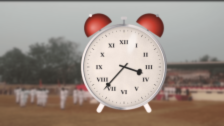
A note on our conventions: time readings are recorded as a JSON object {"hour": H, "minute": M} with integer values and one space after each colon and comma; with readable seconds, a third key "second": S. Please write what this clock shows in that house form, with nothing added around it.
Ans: {"hour": 3, "minute": 37}
